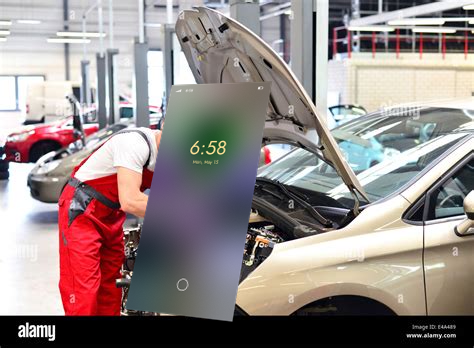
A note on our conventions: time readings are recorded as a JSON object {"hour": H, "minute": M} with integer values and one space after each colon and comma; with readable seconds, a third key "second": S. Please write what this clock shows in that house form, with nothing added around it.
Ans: {"hour": 6, "minute": 58}
